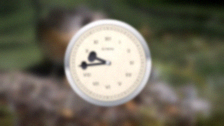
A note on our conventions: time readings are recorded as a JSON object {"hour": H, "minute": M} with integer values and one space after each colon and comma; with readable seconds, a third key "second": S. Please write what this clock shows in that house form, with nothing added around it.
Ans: {"hour": 9, "minute": 44}
